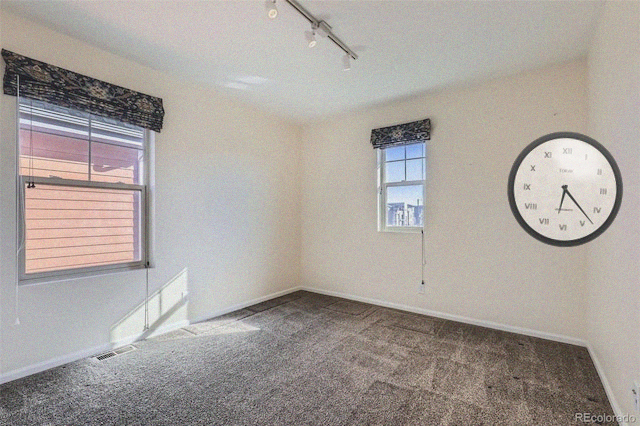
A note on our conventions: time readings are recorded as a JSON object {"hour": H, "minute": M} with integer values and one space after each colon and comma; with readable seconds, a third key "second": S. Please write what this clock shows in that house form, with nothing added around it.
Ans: {"hour": 6, "minute": 23}
